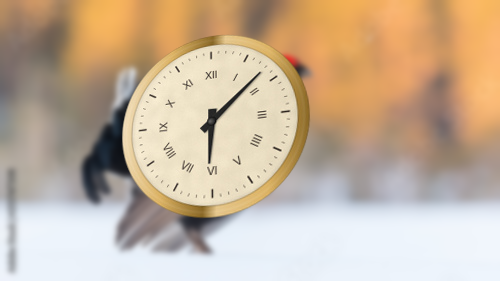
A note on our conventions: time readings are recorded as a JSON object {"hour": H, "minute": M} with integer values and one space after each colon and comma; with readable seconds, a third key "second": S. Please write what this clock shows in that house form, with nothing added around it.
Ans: {"hour": 6, "minute": 8}
